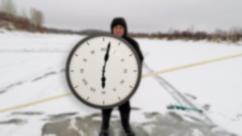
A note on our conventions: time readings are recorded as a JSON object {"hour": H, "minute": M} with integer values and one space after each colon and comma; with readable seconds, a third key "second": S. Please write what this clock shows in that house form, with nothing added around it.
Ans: {"hour": 6, "minute": 2}
